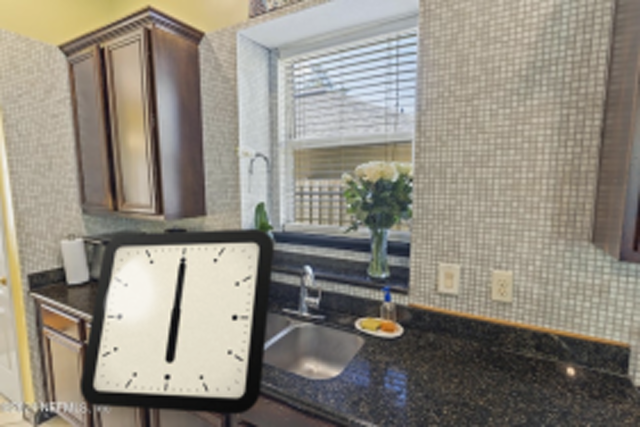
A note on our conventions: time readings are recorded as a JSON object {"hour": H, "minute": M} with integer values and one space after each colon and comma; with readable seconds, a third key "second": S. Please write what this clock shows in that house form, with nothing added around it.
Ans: {"hour": 6, "minute": 0}
